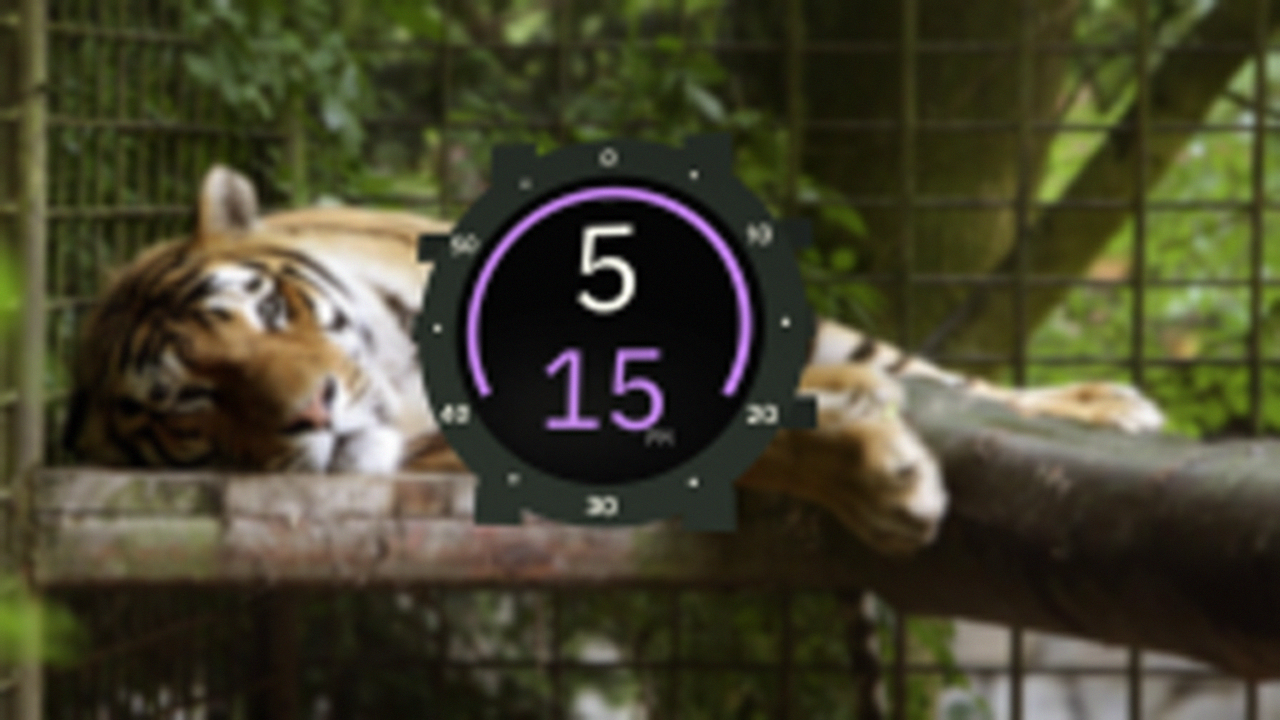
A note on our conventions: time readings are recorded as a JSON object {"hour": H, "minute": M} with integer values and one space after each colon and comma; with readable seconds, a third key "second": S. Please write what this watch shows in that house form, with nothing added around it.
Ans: {"hour": 5, "minute": 15}
